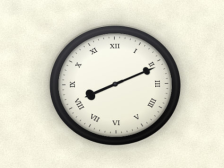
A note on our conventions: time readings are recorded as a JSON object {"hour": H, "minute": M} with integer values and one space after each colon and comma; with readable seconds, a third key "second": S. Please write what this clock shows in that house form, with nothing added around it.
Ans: {"hour": 8, "minute": 11}
